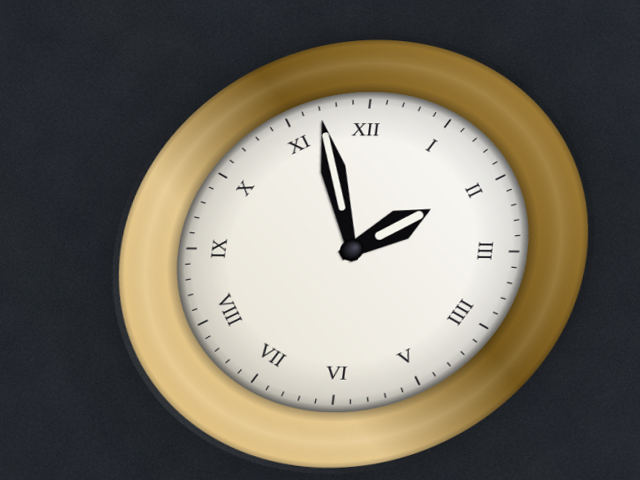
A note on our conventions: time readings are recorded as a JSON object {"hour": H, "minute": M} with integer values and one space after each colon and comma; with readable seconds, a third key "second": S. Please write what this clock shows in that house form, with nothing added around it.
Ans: {"hour": 1, "minute": 57}
